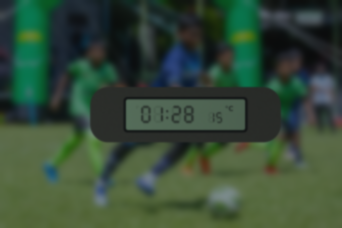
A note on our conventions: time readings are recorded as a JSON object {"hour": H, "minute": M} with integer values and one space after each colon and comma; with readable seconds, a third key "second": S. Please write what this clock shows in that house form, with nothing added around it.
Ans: {"hour": 1, "minute": 28}
